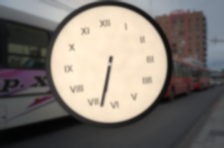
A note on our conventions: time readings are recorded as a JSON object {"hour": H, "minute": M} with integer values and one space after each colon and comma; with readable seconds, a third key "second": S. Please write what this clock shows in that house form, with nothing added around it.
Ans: {"hour": 6, "minute": 33}
